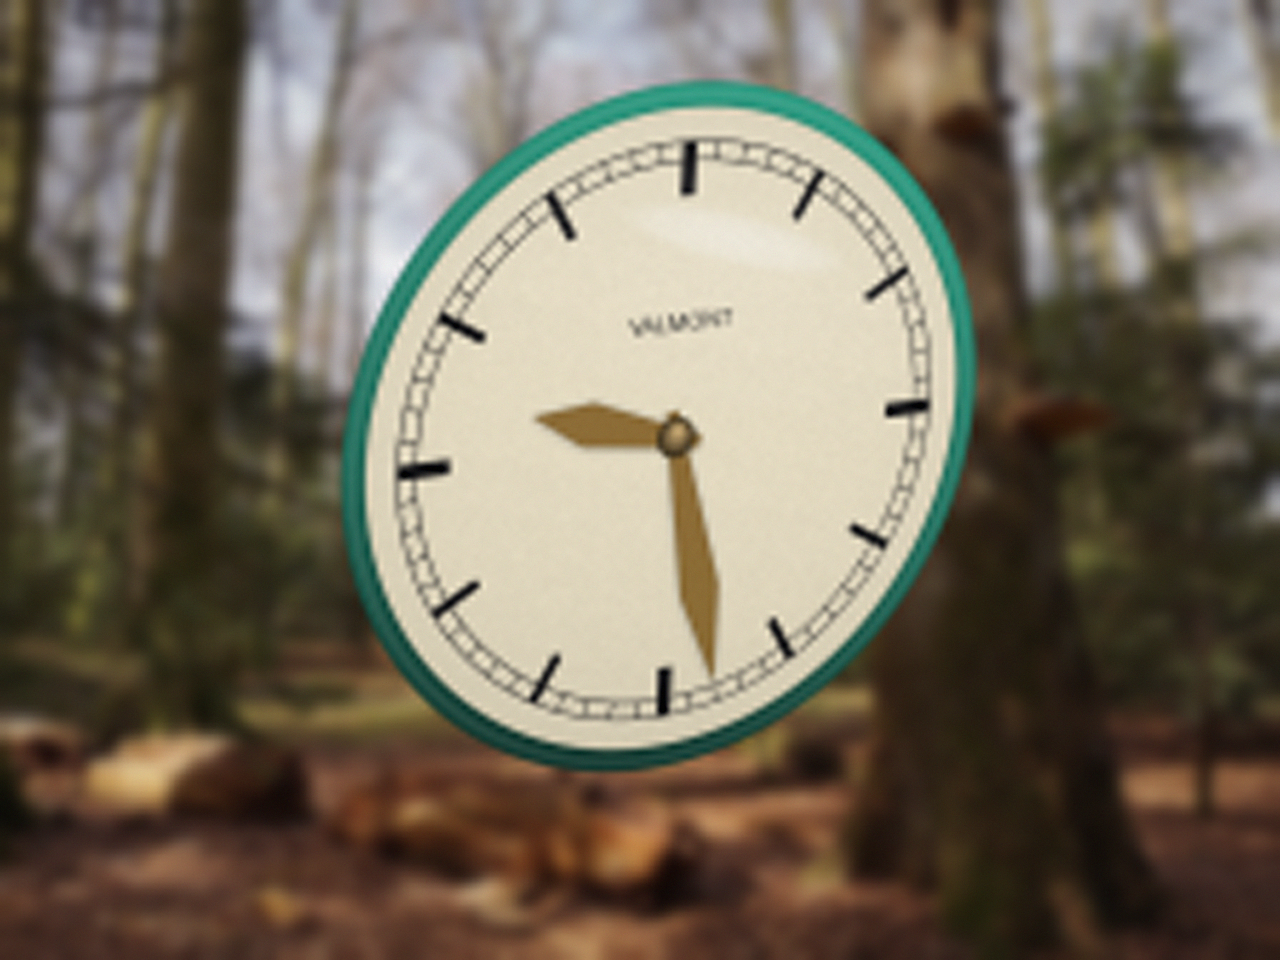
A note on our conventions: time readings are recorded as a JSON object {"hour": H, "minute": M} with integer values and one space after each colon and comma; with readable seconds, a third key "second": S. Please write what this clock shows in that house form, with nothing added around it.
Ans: {"hour": 9, "minute": 28}
